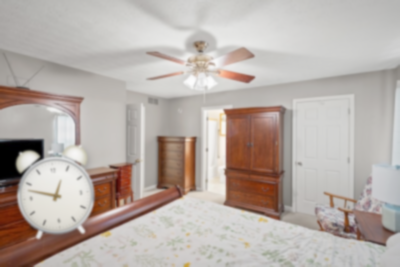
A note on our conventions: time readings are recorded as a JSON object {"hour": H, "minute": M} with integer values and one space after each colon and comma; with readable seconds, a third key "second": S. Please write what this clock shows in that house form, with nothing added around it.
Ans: {"hour": 12, "minute": 48}
